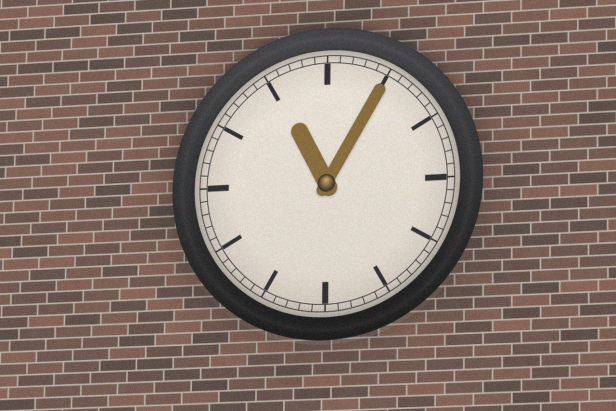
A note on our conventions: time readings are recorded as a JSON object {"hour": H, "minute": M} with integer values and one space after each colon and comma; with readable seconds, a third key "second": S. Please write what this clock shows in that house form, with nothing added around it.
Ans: {"hour": 11, "minute": 5}
